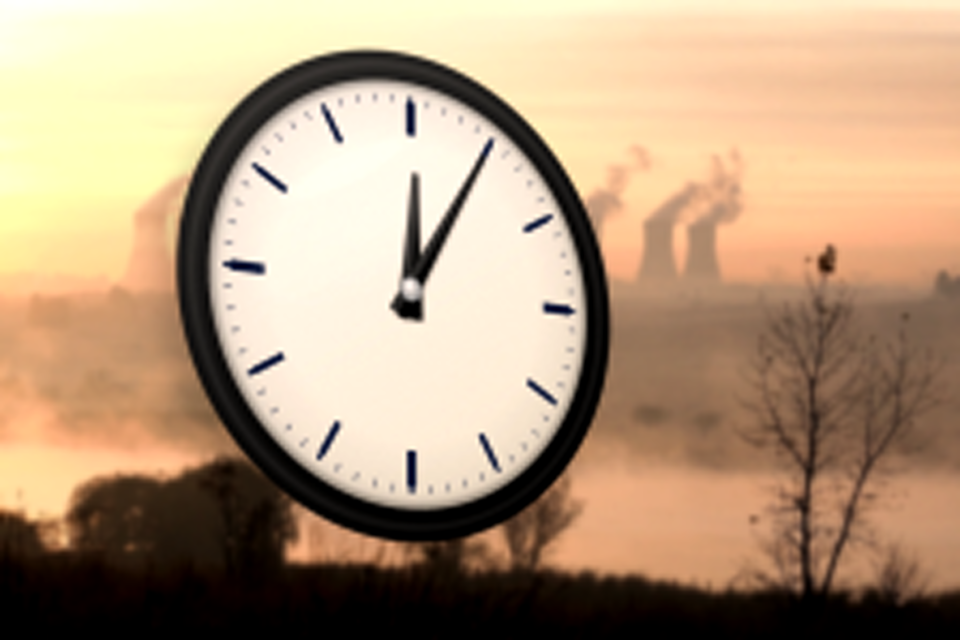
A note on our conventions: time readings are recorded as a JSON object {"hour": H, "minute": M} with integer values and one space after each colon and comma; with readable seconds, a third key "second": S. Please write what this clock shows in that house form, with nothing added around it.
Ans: {"hour": 12, "minute": 5}
